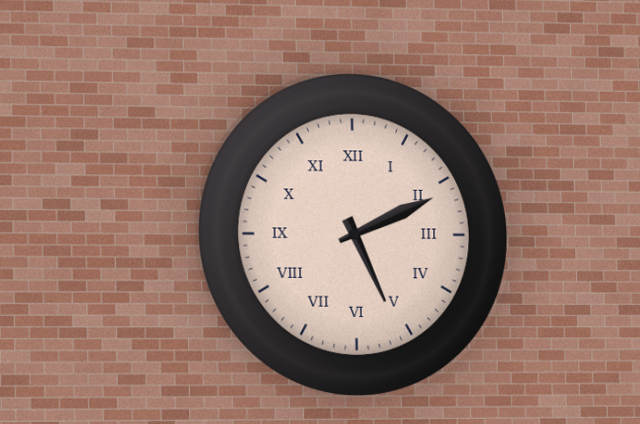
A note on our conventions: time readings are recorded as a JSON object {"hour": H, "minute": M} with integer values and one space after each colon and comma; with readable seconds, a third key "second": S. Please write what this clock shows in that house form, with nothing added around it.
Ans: {"hour": 5, "minute": 11}
